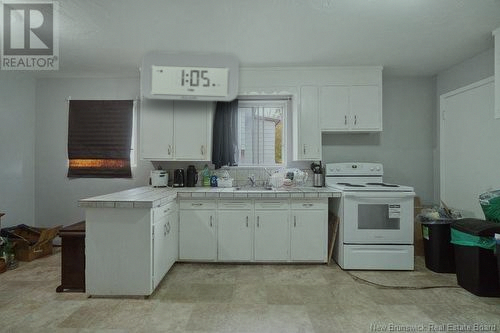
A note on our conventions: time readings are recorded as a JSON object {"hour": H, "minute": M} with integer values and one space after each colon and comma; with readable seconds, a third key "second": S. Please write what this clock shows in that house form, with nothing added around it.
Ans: {"hour": 1, "minute": 5}
